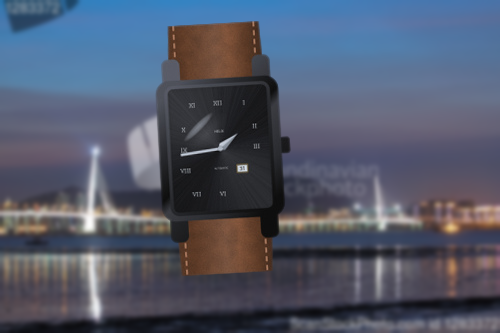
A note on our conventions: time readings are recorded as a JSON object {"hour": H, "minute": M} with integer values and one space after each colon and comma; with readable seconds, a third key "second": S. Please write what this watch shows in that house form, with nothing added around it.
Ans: {"hour": 1, "minute": 44}
